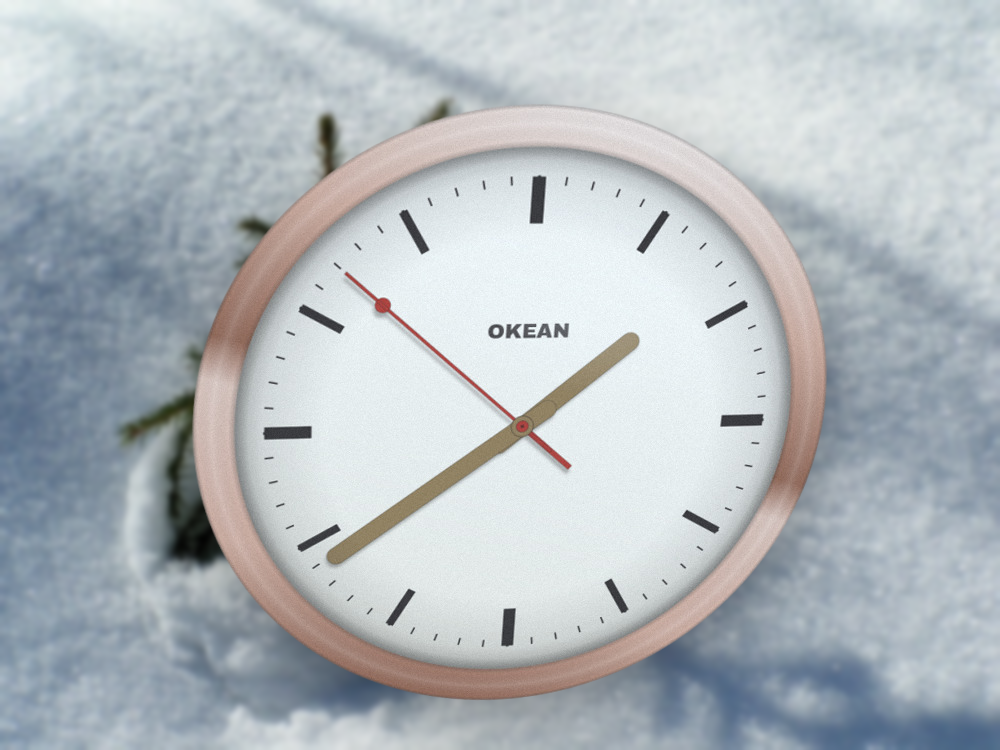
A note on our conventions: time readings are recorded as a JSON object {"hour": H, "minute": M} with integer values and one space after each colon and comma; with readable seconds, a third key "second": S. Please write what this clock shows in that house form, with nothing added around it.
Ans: {"hour": 1, "minute": 38, "second": 52}
